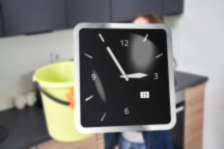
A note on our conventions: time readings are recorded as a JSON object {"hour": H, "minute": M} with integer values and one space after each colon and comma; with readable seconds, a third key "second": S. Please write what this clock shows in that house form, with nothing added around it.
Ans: {"hour": 2, "minute": 55}
